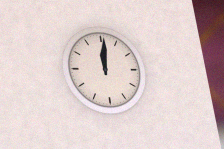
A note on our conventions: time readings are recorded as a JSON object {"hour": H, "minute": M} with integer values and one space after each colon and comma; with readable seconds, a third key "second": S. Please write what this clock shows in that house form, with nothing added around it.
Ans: {"hour": 12, "minute": 1}
